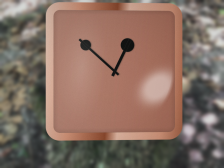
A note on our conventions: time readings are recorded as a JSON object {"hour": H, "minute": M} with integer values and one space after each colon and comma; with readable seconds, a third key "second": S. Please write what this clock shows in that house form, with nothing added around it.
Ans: {"hour": 12, "minute": 52}
